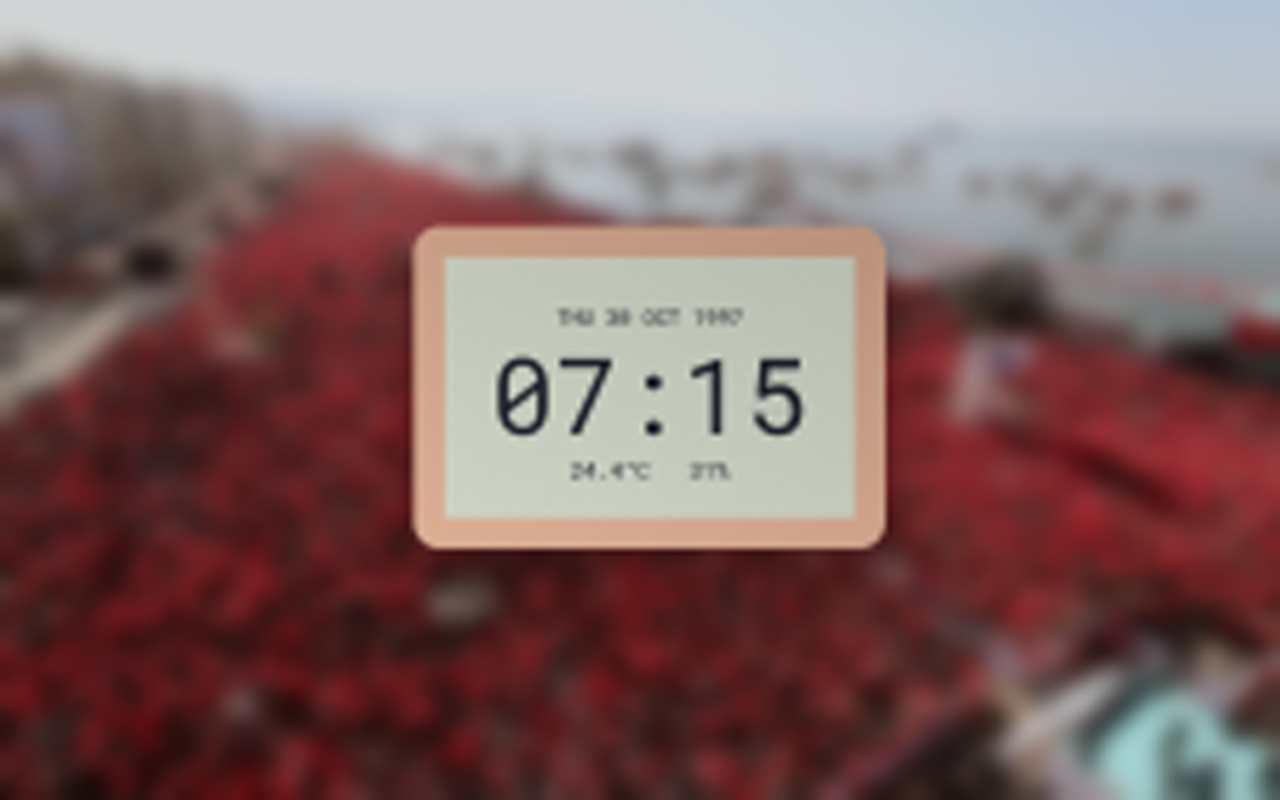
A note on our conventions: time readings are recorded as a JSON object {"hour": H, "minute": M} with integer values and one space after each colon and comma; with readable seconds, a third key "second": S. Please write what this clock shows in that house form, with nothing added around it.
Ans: {"hour": 7, "minute": 15}
